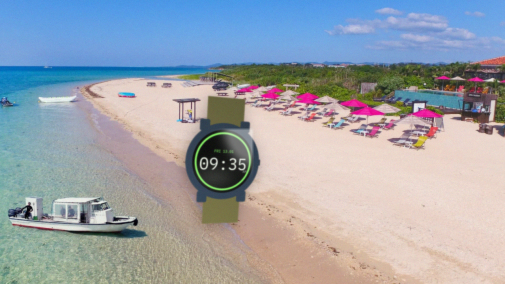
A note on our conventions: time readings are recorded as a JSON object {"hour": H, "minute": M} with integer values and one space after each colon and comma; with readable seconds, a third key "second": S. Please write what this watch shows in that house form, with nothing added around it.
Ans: {"hour": 9, "minute": 35}
